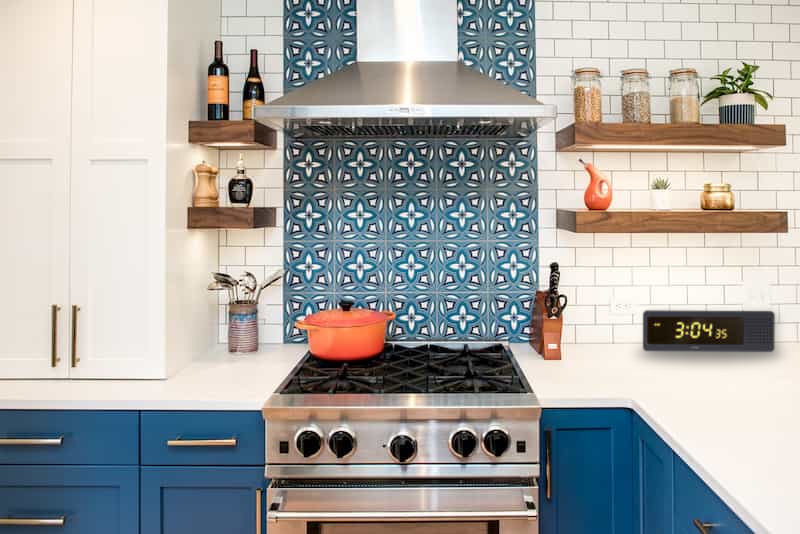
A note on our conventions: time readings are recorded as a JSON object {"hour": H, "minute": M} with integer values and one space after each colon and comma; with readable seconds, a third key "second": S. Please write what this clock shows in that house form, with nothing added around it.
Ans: {"hour": 3, "minute": 4}
